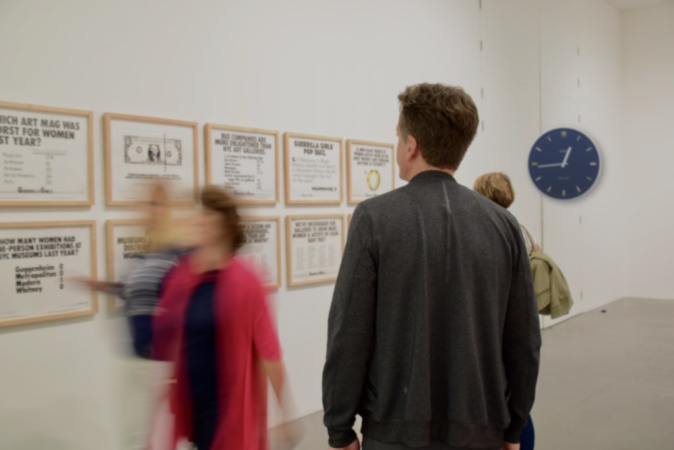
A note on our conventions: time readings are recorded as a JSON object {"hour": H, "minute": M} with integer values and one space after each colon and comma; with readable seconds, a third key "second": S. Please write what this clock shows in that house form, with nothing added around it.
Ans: {"hour": 12, "minute": 44}
